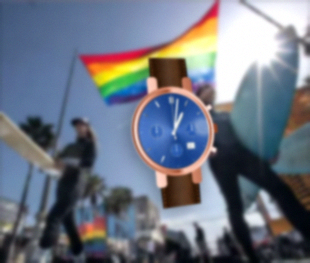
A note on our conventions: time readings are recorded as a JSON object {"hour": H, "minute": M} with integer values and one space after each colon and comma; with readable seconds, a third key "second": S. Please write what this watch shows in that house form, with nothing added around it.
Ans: {"hour": 1, "minute": 2}
